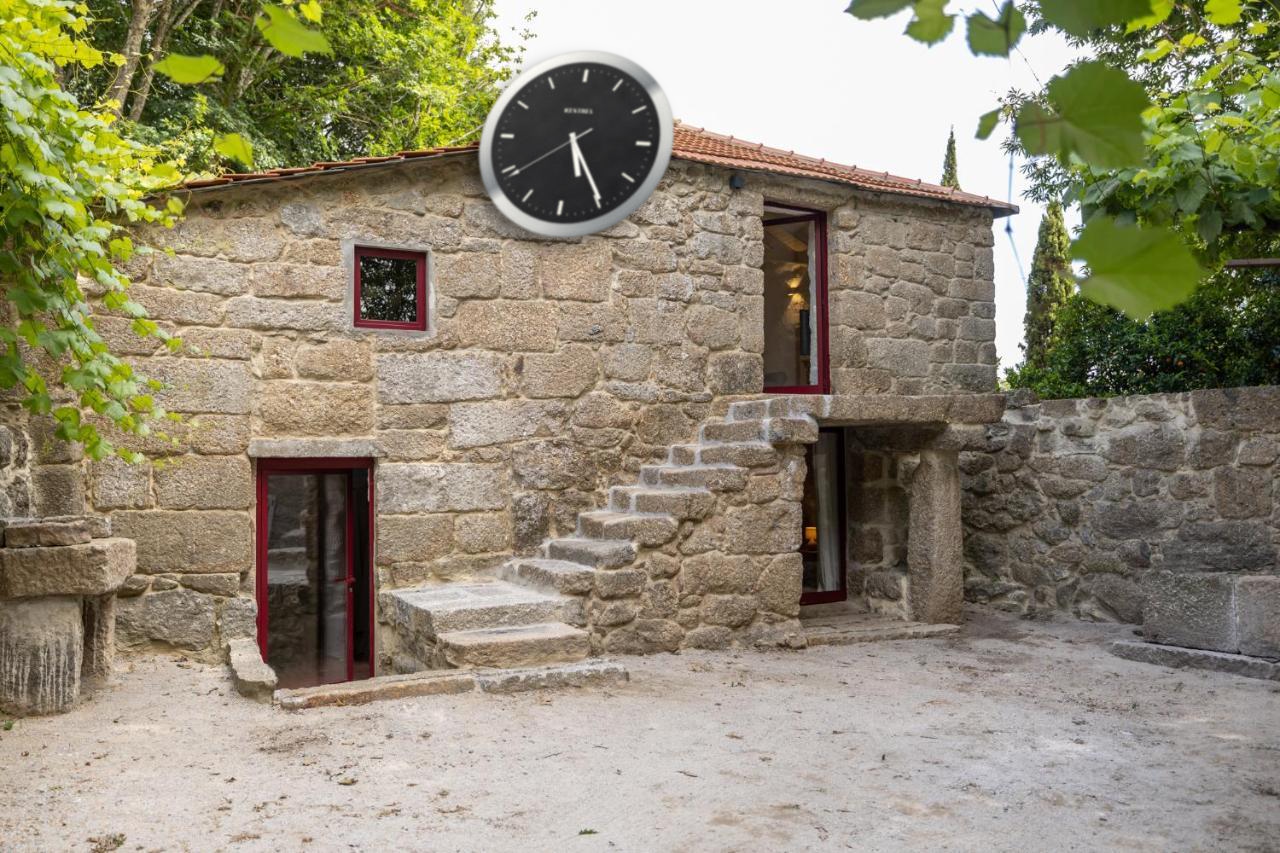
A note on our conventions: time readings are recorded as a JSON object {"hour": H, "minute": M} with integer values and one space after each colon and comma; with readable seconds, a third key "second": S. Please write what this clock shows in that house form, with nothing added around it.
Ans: {"hour": 5, "minute": 24, "second": 39}
